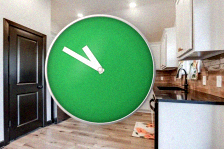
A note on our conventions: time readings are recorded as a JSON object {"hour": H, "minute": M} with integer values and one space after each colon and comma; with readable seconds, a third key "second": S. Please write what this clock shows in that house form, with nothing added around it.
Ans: {"hour": 10, "minute": 50}
